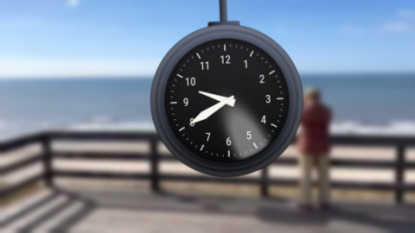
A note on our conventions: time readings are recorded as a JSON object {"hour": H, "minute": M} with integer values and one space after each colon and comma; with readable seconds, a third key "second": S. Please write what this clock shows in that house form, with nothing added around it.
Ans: {"hour": 9, "minute": 40}
